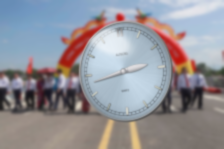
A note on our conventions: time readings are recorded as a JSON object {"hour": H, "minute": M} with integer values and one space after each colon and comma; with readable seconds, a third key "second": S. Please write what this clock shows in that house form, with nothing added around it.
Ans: {"hour": 2, "minute": 43}
